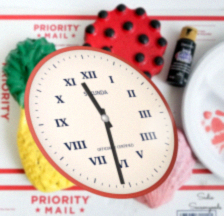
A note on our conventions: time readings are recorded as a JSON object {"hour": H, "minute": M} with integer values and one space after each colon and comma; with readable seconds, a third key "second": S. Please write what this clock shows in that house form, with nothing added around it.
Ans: {"hour": 11, "minute": 31}
